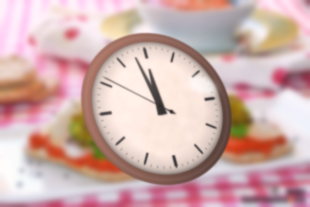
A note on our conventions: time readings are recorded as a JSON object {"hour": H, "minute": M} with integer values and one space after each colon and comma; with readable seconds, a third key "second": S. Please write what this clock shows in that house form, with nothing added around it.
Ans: {"hour": 11, "minute": 57, "second": 51}
